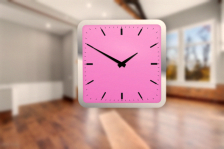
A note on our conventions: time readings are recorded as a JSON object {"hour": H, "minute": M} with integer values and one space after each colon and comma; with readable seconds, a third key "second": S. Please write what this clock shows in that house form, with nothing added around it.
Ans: {"hour": 1, "minute": 50}
